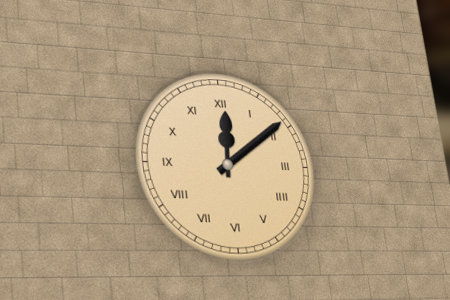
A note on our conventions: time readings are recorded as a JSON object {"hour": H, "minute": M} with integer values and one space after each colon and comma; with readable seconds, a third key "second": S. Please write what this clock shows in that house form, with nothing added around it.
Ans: {"hour": 12, "minute": 9}
